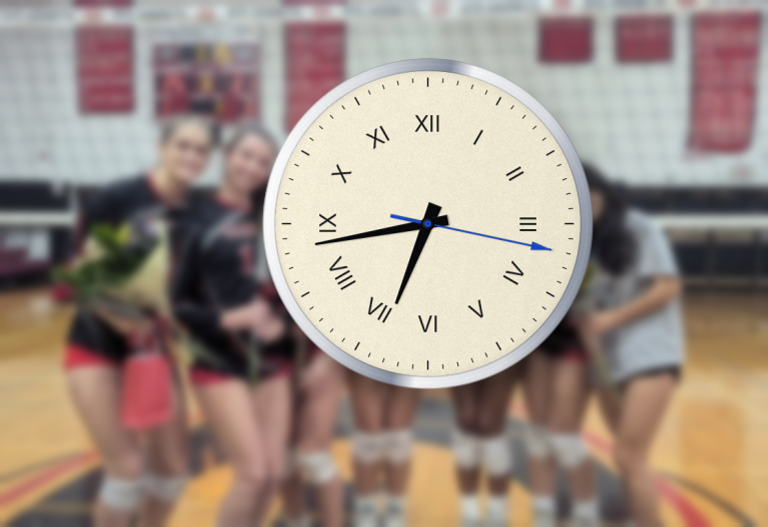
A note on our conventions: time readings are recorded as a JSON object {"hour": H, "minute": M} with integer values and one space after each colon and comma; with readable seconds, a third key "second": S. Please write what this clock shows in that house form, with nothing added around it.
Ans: {"hour": 6, "minute": 43, "second": 17}
